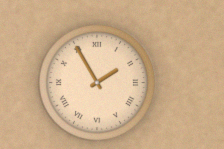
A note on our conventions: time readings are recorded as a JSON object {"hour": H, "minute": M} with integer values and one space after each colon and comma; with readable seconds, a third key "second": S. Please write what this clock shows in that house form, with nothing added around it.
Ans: {"hour": 1, "minute": 55}
